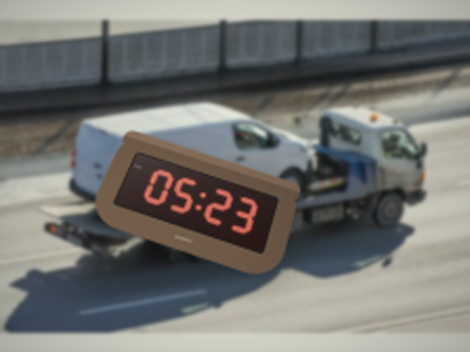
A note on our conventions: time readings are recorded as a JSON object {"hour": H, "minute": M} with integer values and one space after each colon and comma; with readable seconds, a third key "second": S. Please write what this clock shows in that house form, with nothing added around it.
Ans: {"hour": 5, "minute": 23}
